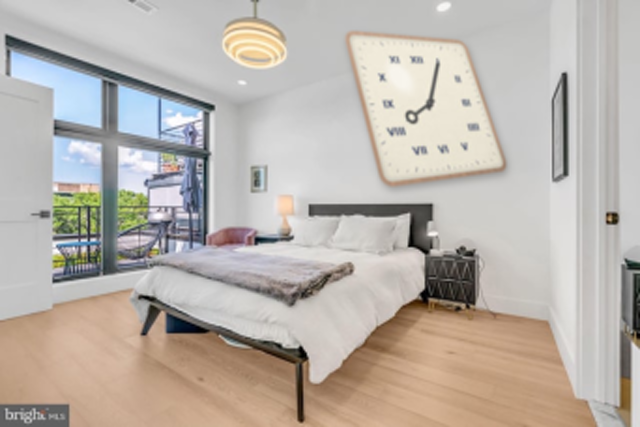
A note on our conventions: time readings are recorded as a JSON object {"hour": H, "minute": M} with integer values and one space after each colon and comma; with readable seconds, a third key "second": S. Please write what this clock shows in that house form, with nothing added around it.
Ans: {"hour": 8, "minute": 5}
